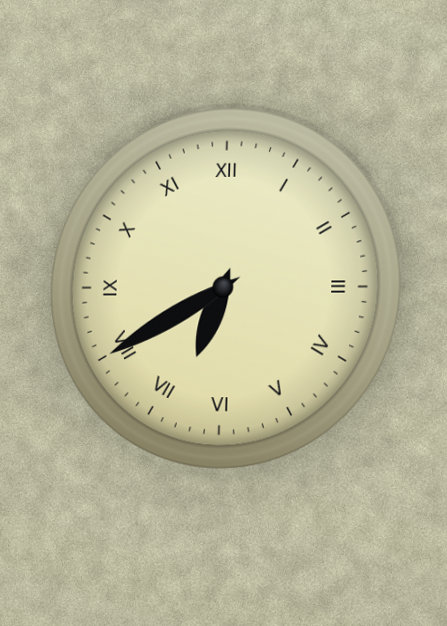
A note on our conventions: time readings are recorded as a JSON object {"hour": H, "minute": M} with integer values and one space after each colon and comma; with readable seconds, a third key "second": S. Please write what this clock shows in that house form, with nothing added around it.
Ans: {"hour": 6, "minute": 40}
